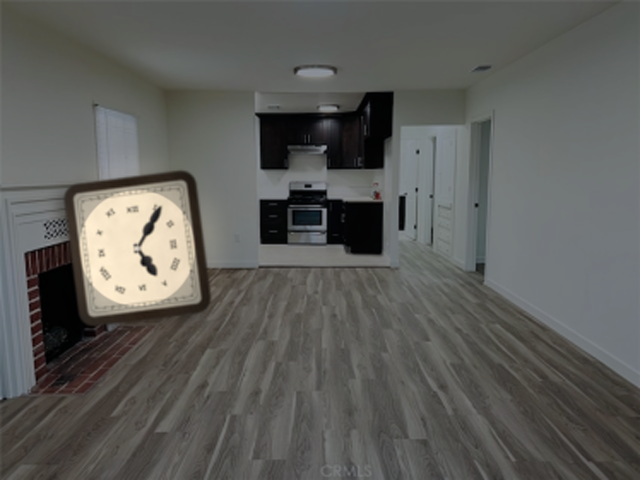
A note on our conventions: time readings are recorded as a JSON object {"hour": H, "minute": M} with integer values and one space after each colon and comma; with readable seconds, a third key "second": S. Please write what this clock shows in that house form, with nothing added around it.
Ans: {"hour": 5, "minute": 6}
